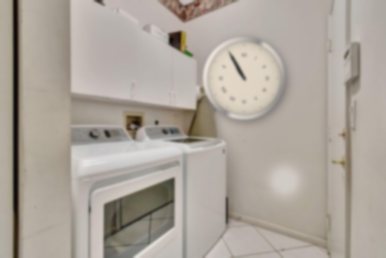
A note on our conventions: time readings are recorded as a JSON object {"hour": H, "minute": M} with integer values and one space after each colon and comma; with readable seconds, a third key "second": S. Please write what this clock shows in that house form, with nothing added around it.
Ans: {"hour": 10, "minute": 55}
